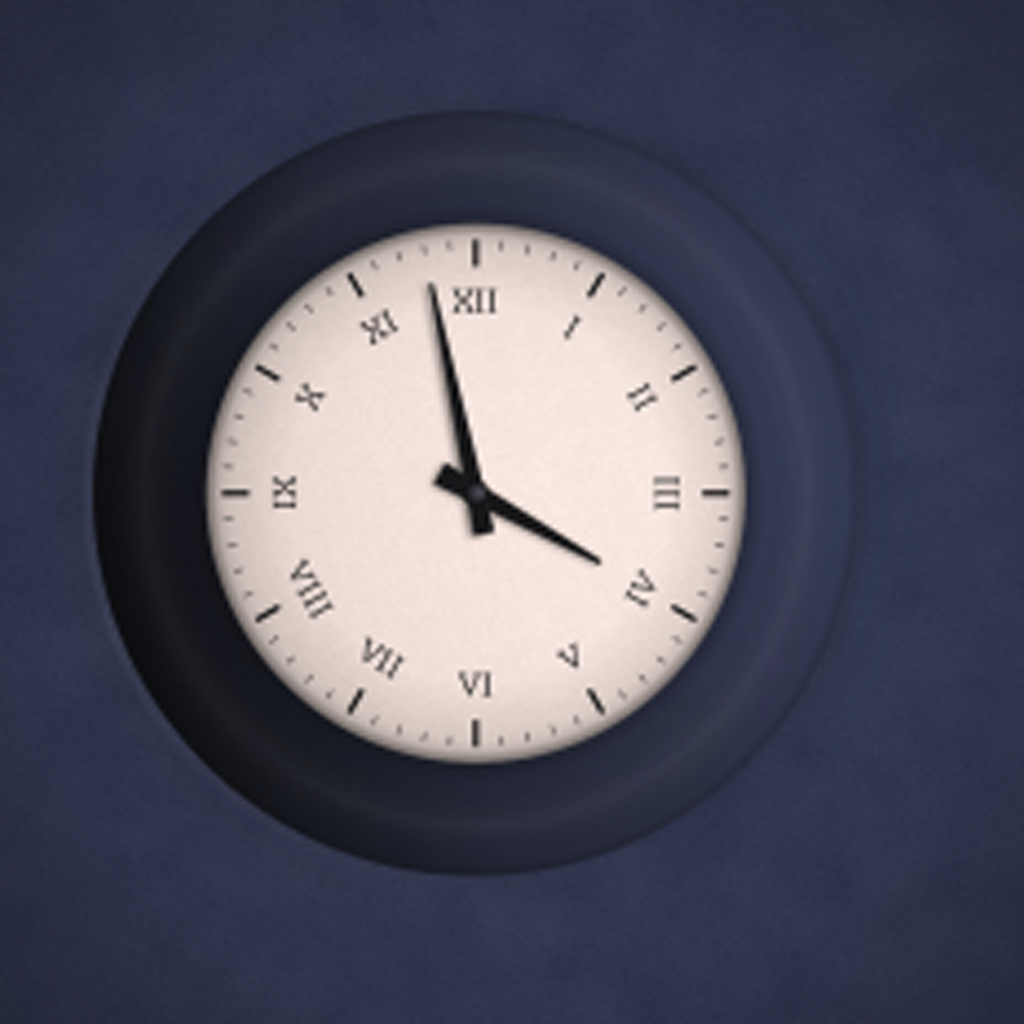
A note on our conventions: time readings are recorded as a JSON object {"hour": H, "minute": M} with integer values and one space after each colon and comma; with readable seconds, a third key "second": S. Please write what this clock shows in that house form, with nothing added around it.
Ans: {"hour": 3, "minute": 58}
